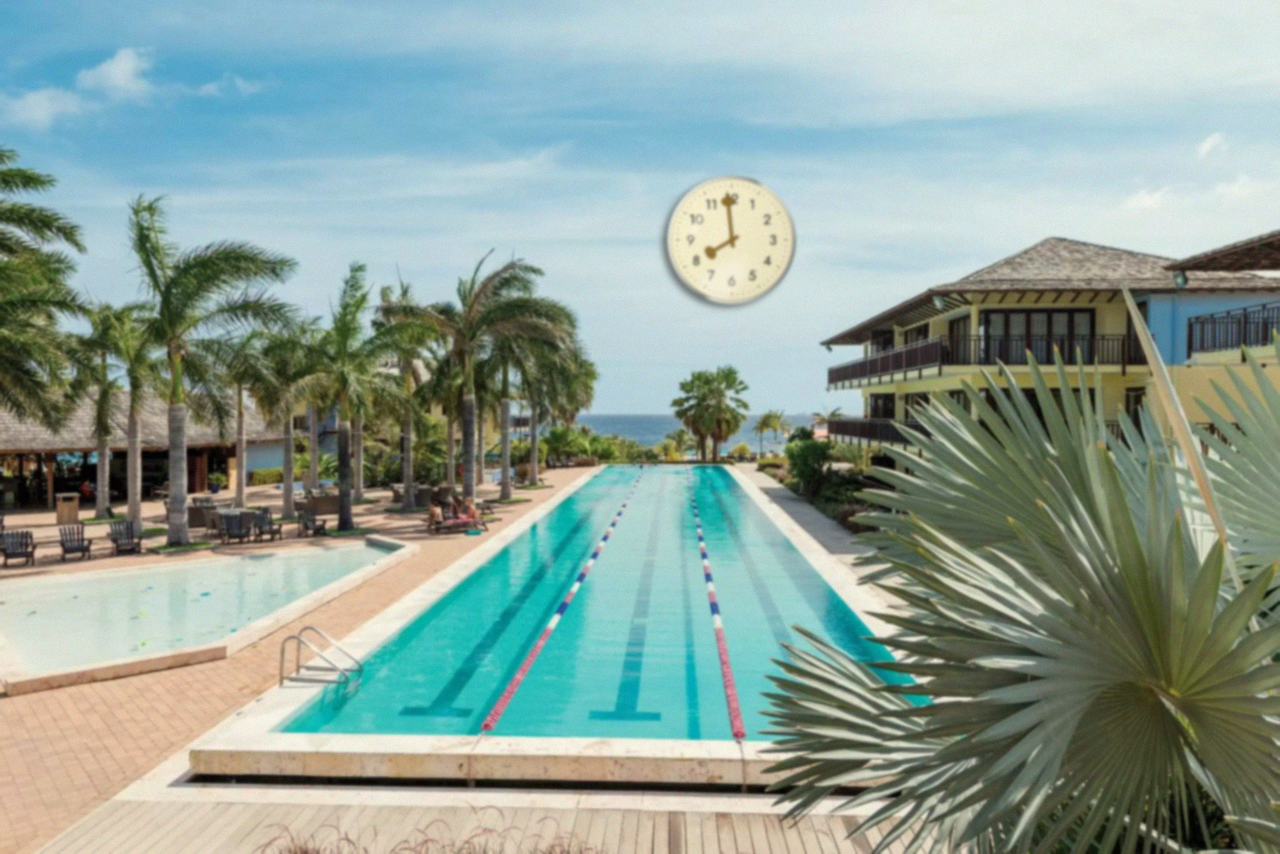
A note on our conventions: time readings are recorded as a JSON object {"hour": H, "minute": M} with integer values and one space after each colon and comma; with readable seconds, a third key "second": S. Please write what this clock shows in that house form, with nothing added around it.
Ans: {"hour": 7, "minute": 59}
